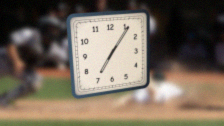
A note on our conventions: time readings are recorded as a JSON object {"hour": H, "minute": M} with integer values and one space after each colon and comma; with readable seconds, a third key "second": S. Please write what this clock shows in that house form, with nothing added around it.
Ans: {"hour": 7, "minute": 6}
